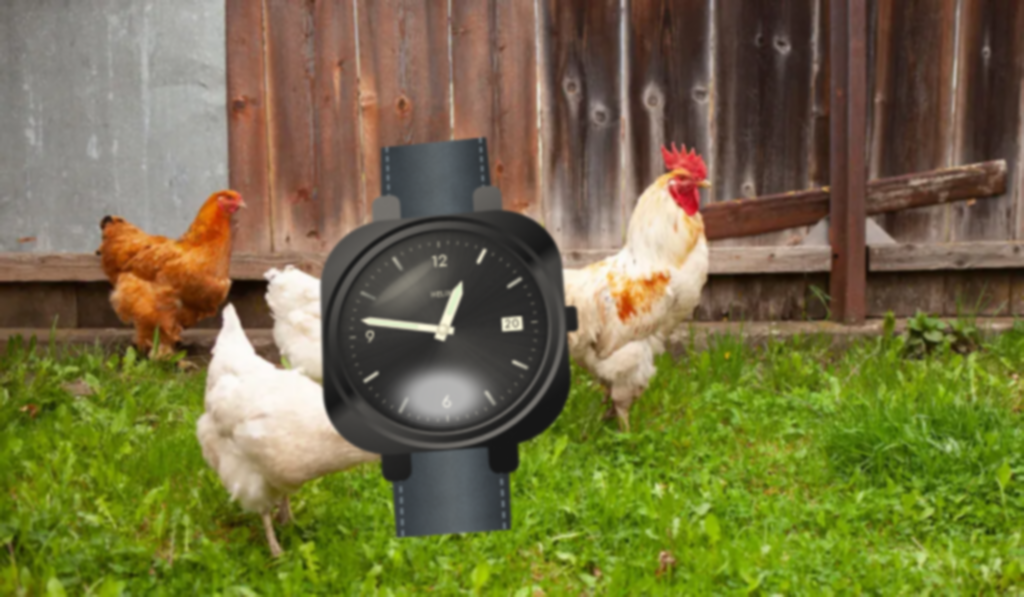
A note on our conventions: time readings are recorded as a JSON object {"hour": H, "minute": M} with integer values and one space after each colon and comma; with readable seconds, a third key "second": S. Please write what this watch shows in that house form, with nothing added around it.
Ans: {"hour": 12, "minute": 47}
